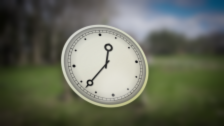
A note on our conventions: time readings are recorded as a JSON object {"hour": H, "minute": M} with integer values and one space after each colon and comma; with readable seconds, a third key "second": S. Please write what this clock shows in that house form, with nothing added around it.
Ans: {"hour": 12, "minute": 38}
